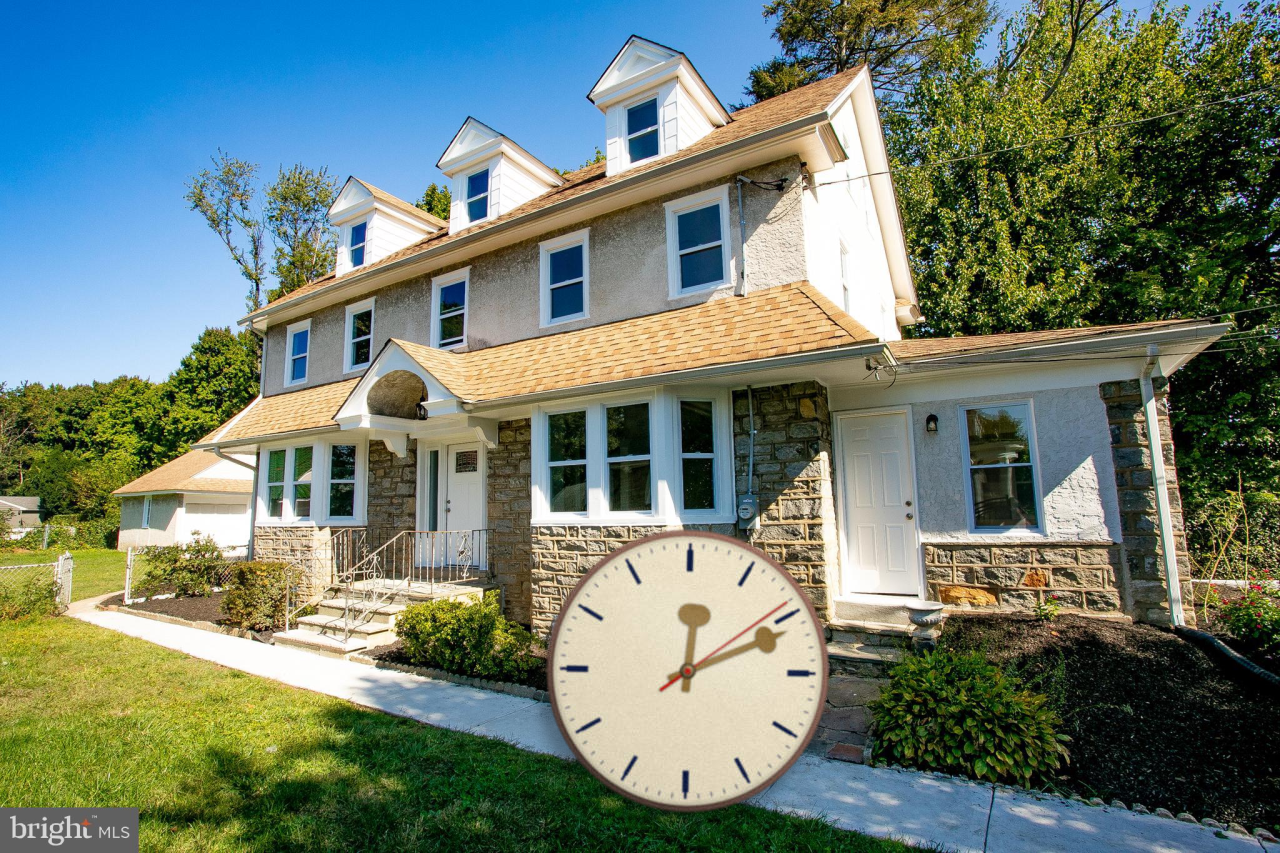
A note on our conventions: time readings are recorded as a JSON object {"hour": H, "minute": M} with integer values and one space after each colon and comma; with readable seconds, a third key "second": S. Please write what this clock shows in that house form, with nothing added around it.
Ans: {"hour": 12, "minute": 11, "second": 9}
